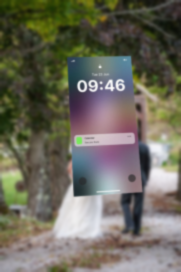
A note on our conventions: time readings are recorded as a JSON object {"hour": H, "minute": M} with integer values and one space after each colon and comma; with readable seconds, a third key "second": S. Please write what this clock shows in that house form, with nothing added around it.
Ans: {"hour": 9, "minute": 46}
